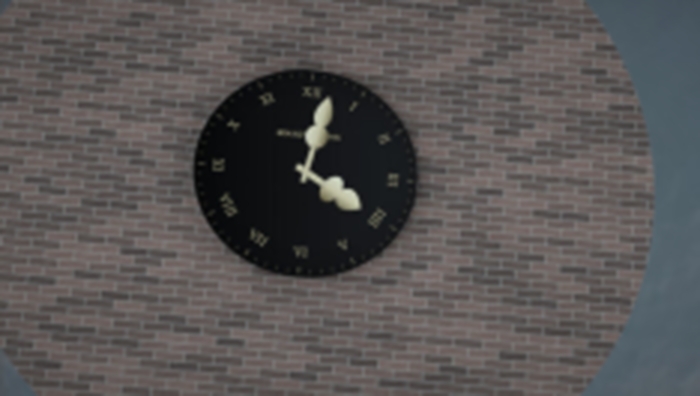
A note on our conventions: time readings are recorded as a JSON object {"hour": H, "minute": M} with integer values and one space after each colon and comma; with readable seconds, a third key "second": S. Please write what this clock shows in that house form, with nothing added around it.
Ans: {"hour": 4, "minute": 2}
